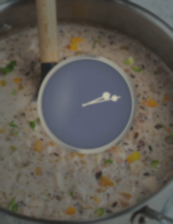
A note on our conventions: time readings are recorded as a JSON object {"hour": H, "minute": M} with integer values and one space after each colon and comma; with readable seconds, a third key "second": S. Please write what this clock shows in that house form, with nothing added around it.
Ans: {"hour": 2, "minute": 13}
